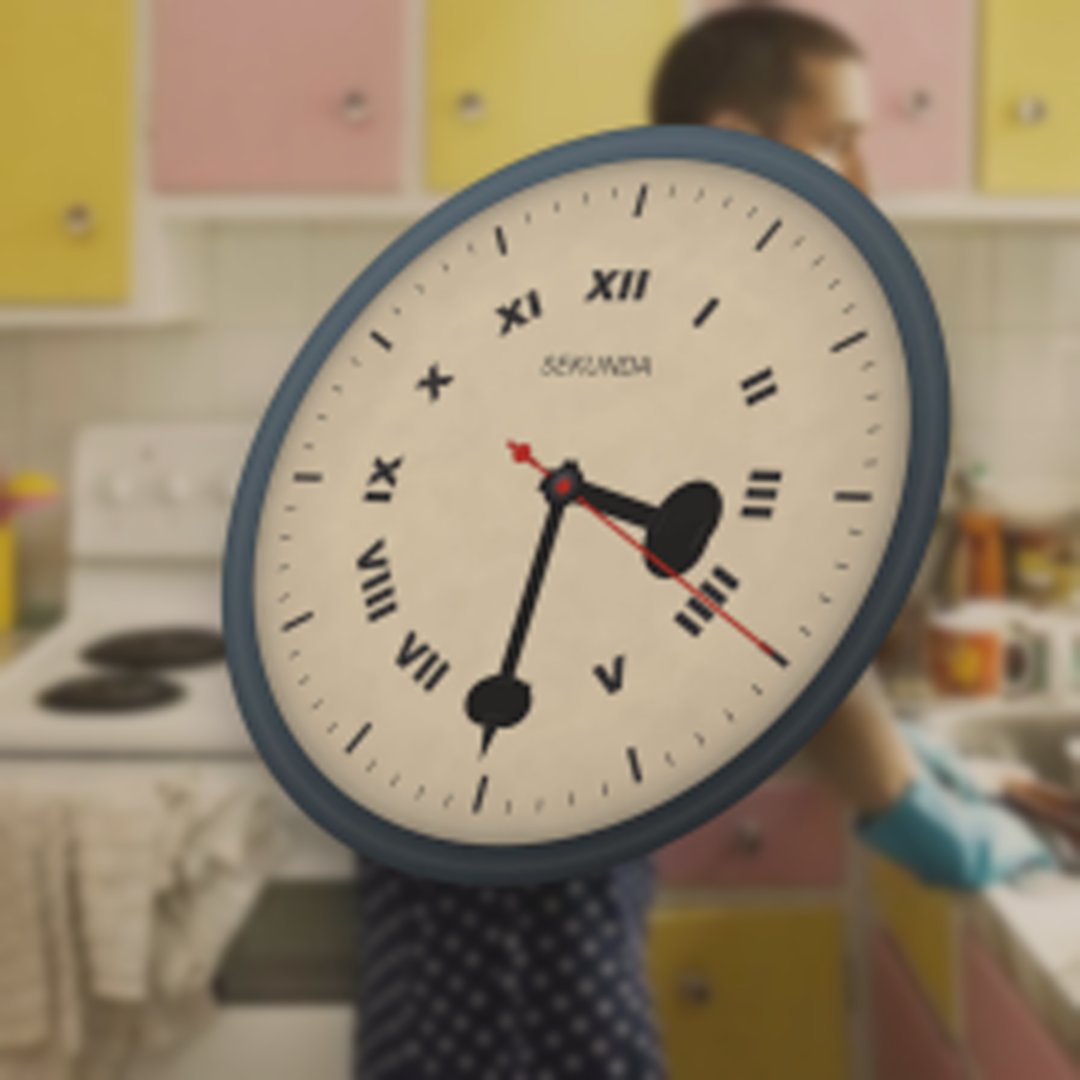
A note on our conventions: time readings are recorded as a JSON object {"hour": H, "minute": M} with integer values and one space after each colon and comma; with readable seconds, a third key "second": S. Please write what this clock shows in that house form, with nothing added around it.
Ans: {"hour": 3, "minute": 30, "second": 20}
